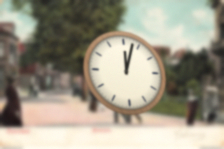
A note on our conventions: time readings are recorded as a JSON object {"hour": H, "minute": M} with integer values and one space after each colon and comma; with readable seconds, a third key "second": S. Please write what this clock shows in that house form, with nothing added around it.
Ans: {"hour": 12, "minute": 3}
